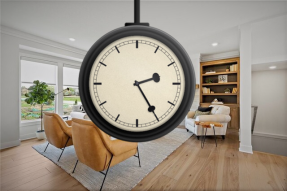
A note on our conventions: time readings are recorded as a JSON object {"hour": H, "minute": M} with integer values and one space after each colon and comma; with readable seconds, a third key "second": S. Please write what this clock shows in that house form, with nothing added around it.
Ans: {"hour": 2, "minute": 25}
